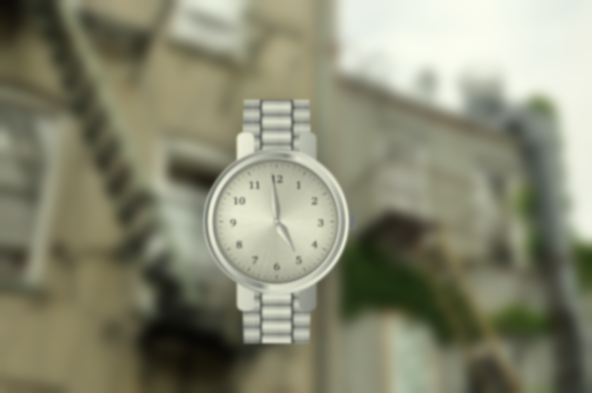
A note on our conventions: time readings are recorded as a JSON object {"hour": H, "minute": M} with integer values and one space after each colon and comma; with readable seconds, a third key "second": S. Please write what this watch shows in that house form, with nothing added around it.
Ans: {"hour": 4, "minute": 59}
